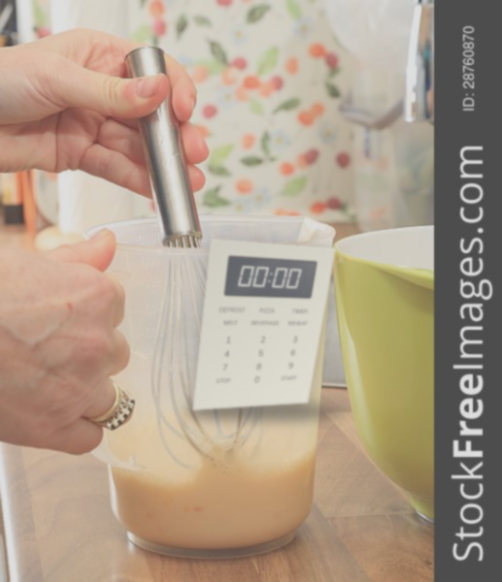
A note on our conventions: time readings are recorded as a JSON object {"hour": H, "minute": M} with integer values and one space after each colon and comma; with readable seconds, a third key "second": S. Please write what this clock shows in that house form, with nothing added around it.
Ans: {"hour": 0, "minute": 0}
